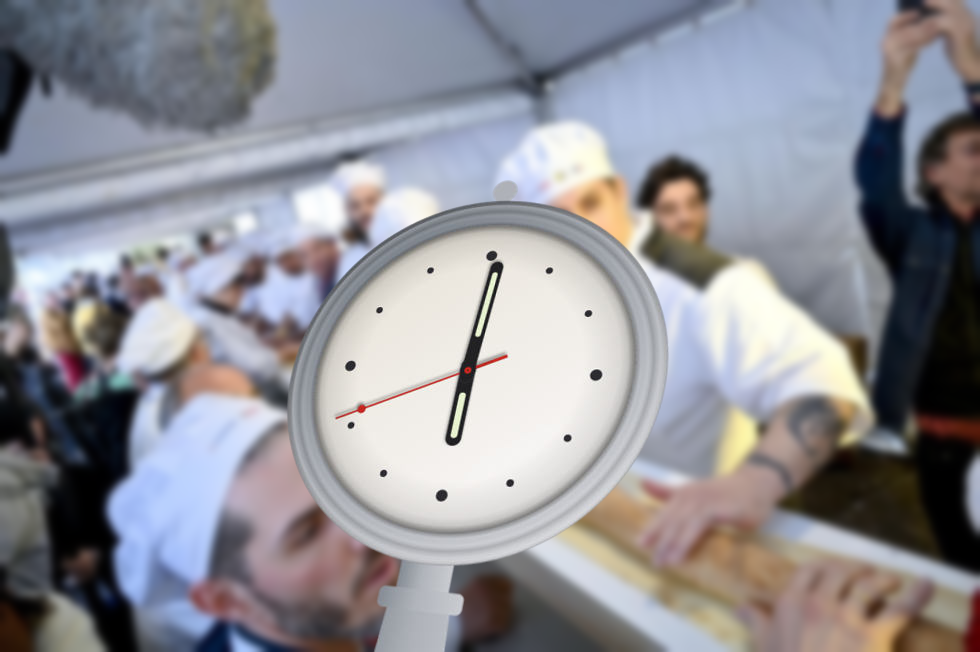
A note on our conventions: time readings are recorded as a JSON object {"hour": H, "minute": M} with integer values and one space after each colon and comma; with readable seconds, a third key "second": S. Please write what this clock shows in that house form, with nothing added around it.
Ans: {"hour": 6, "minute": 0, "second": 41}
